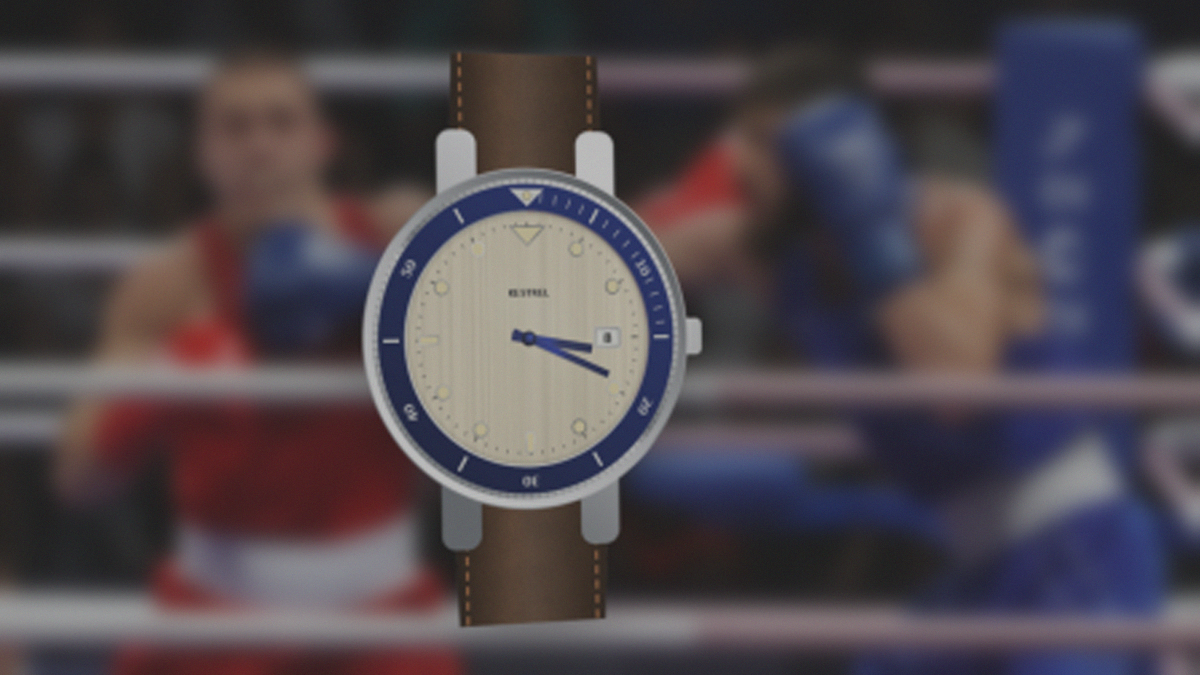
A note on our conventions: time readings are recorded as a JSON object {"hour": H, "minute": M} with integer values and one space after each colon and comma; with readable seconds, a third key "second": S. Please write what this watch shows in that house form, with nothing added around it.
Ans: {"hour": 3, "minute": 19}
